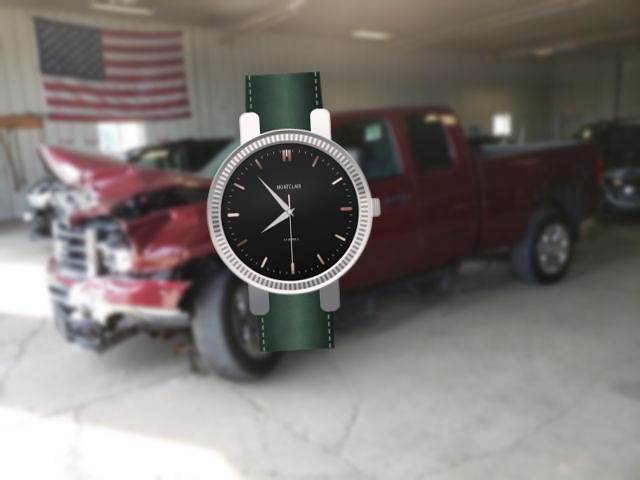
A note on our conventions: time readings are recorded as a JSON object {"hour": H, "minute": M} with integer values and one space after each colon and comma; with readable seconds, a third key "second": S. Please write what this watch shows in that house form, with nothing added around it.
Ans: {"hour": 7, "minute": 53, "second": 30}
